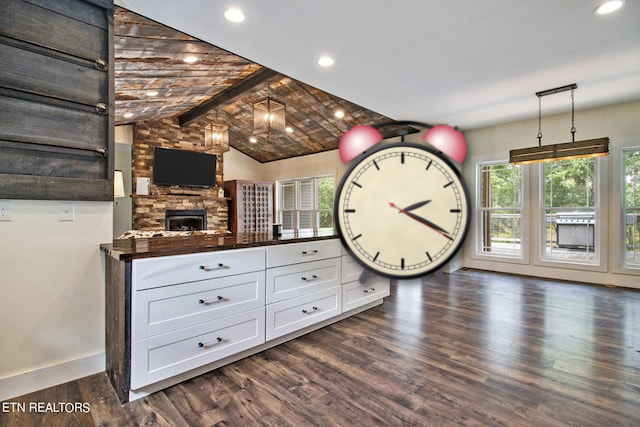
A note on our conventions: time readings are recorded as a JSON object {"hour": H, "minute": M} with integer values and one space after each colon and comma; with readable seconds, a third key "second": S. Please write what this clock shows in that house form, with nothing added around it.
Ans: {"hour": 2, "minute": 19, "second": 20}
